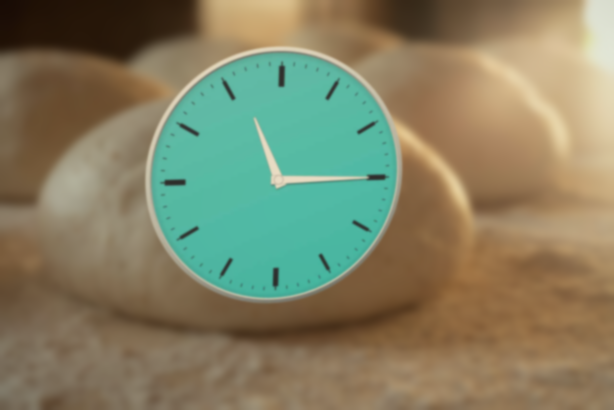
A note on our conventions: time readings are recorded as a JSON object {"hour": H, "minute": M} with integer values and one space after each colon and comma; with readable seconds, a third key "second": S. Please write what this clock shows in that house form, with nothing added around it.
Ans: {"hour": 11, "minute": 15}
